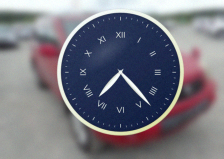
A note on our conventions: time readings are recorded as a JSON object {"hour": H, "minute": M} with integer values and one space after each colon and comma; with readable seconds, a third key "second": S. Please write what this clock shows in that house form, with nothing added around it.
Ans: {"hour": 7, "minute": 23}
